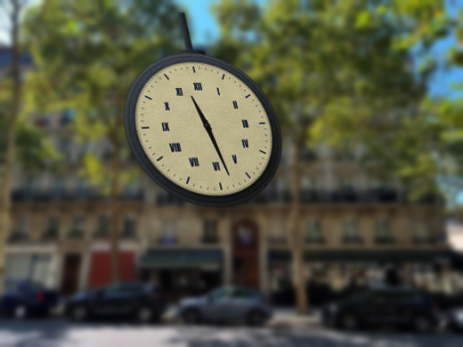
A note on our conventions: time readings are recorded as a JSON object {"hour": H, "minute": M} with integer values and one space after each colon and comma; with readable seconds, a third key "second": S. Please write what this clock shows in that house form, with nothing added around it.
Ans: {"hour": 11, "minute": 28}
